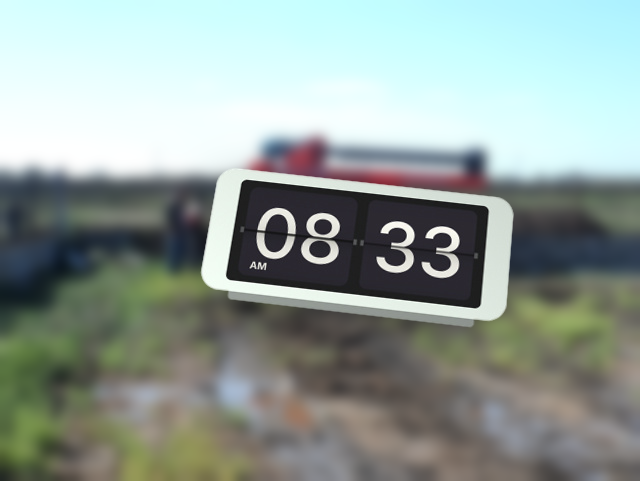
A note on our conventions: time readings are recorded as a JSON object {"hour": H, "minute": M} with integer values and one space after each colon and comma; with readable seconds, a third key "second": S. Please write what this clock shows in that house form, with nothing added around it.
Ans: {"hour": 8, "minute": 33}
